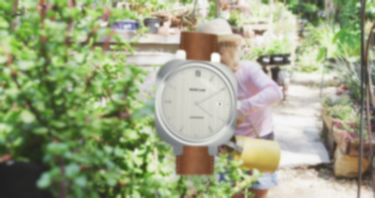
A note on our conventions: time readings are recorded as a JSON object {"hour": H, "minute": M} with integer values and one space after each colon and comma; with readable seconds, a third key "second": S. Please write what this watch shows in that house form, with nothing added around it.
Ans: {"hour": 4, "minute": 10}
